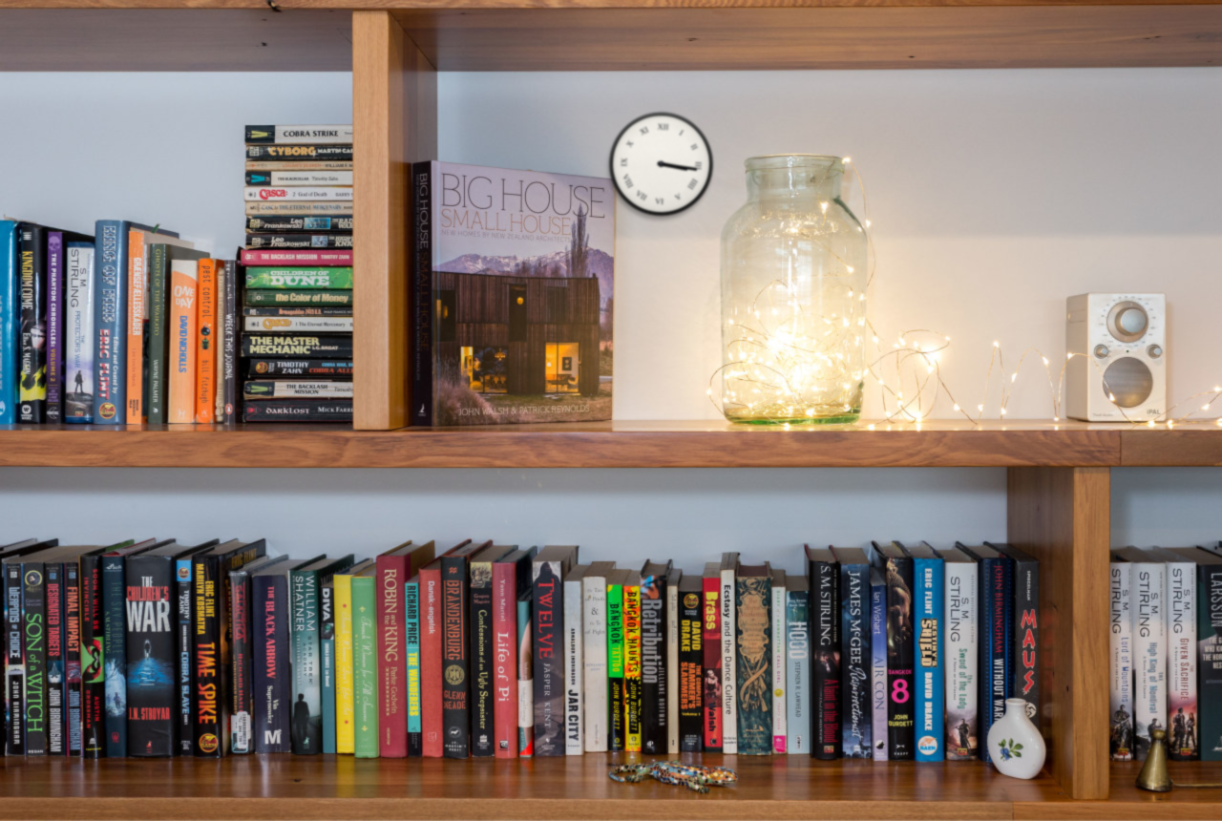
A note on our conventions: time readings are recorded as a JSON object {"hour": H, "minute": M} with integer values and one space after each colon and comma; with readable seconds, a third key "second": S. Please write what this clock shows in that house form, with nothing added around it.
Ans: {"hour": 3, "minute": 16}
